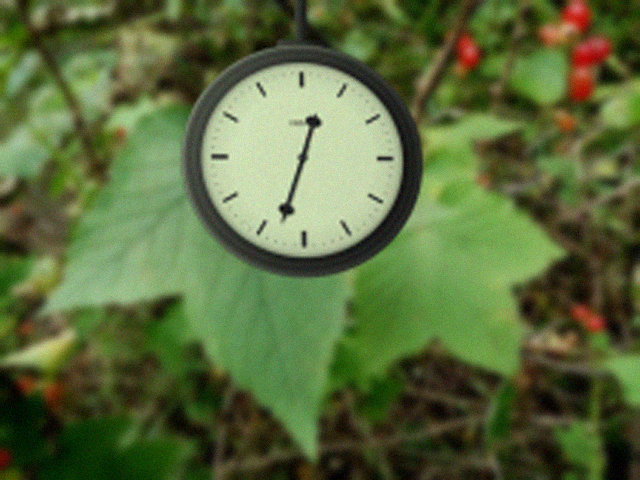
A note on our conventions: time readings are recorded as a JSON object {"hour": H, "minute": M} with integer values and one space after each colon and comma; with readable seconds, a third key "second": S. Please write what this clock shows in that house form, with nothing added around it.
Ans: {"hour": 12, "minute": 33}
